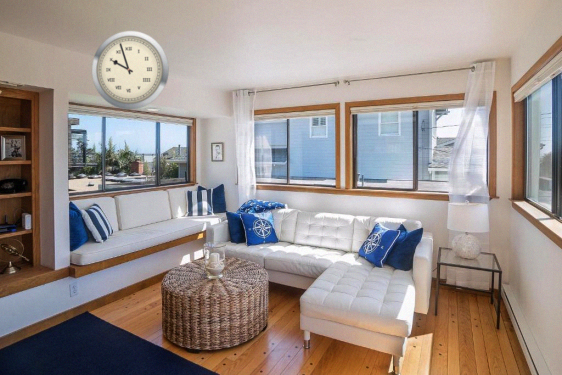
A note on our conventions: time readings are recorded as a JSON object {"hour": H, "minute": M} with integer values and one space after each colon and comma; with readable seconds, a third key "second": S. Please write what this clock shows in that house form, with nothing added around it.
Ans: {"hour": 9, "minute": 57}
